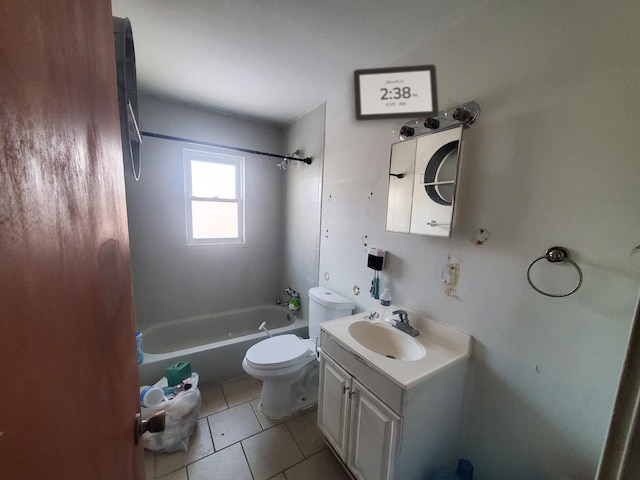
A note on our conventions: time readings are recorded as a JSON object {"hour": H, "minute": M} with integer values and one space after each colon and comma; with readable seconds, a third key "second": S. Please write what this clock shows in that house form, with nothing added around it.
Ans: {"hour": 2, "minute": 38}
